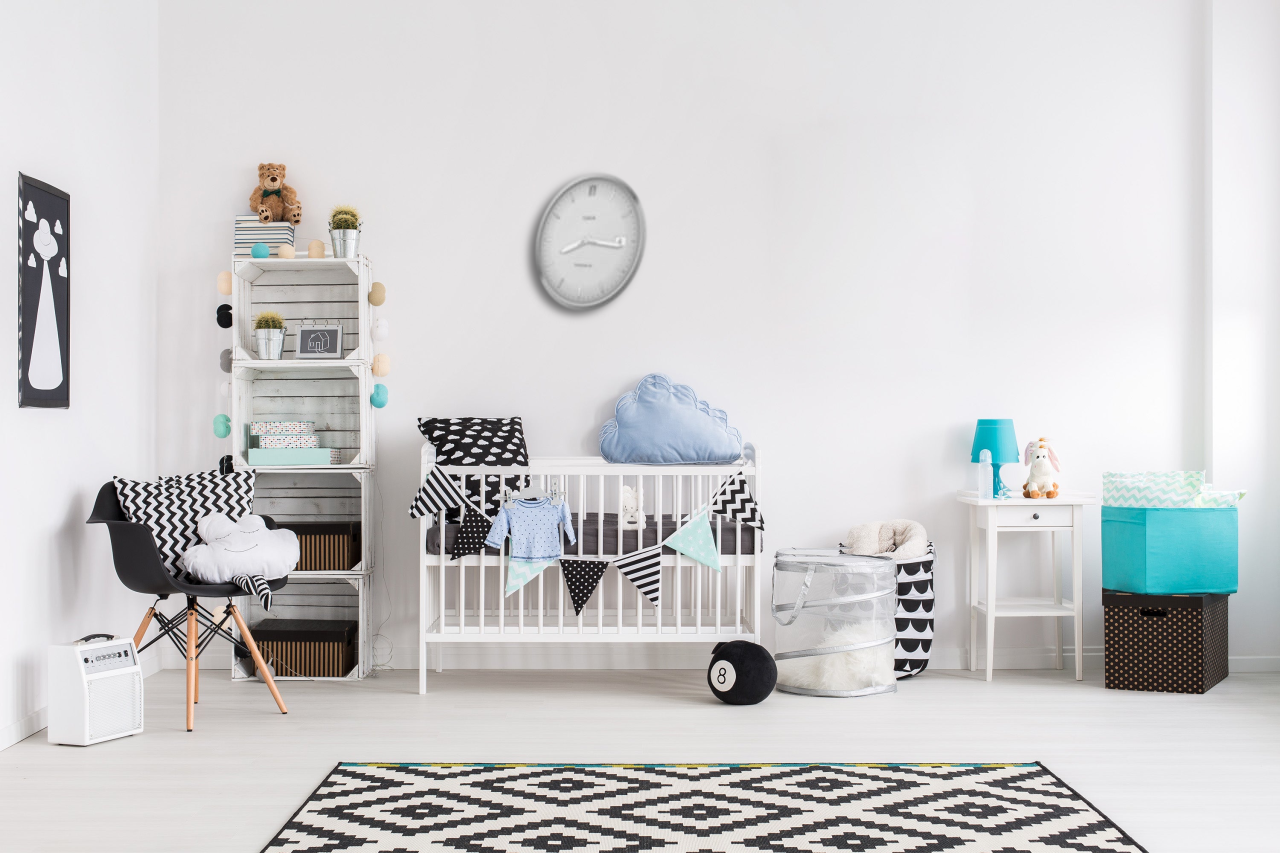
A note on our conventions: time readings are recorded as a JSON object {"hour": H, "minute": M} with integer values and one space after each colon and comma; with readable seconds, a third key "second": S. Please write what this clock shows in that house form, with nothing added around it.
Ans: {"hour": 8, "minute": 16}
